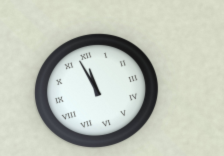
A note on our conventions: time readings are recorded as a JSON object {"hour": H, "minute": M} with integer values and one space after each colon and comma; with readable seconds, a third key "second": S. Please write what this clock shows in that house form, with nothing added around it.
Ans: {"hour": 11, "minute": 58}
